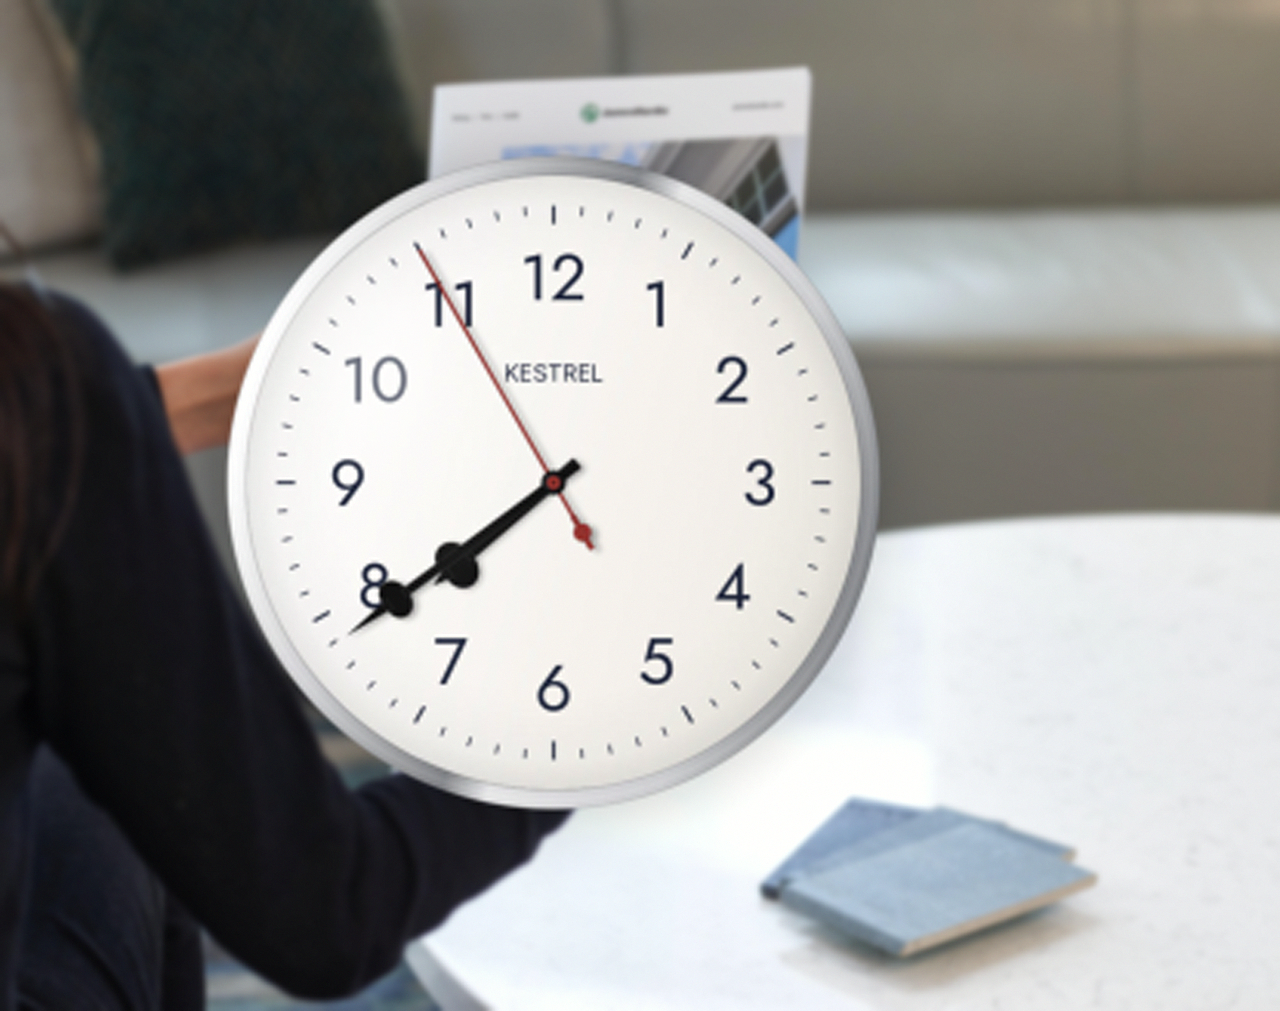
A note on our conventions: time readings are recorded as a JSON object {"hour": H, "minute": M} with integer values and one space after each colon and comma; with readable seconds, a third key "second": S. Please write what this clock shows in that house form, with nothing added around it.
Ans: {"hour": 7, "minute": 38, "second": 55}
